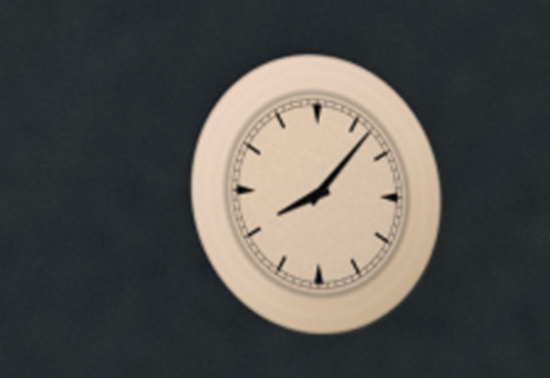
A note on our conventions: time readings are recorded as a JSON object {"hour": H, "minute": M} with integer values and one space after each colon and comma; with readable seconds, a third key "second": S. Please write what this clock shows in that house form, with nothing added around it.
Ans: {"hour": 8, "minute": 7}
